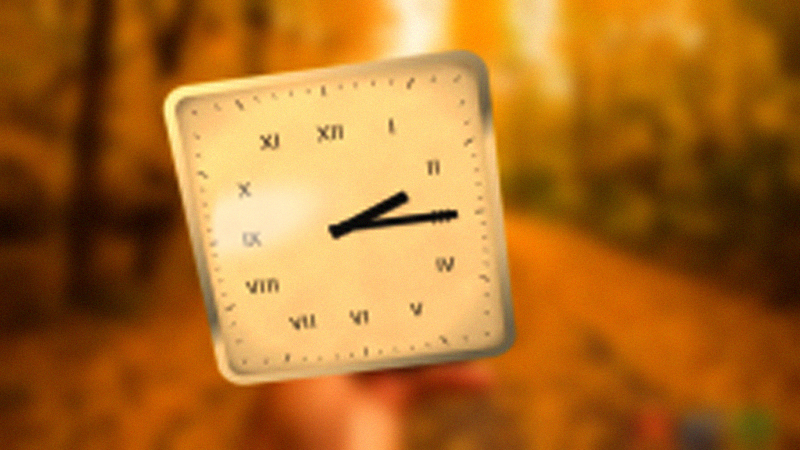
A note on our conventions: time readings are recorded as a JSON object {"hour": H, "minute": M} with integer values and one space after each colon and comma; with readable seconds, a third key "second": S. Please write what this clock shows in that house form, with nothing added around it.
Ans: {"hour": 2, "minute": 15}
